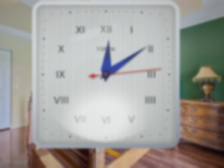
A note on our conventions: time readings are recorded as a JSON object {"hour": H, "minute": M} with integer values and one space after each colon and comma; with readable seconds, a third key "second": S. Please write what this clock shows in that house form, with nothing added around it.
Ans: {"hour": 12, "minute": 9, "second": 14}
